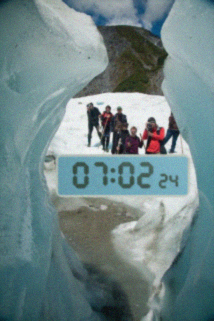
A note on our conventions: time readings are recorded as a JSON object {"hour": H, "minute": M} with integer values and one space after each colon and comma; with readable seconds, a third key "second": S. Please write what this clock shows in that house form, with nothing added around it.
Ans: {"hour": 7, "minute": 2, "second": 24}
